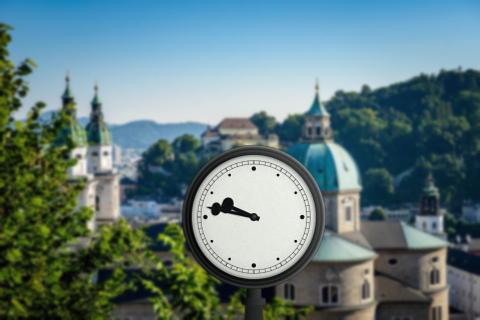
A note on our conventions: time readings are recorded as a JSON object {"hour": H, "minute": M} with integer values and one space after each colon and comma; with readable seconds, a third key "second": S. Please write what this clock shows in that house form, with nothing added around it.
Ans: {"hour": 9, "minute": 47}
